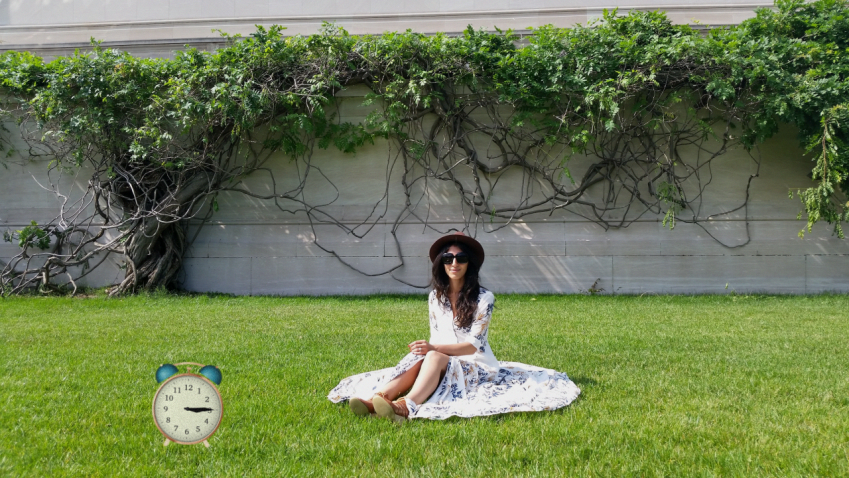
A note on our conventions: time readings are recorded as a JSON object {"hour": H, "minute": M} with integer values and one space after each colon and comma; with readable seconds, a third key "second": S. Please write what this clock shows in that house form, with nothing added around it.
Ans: {"hour": 3, "minute": 15}
